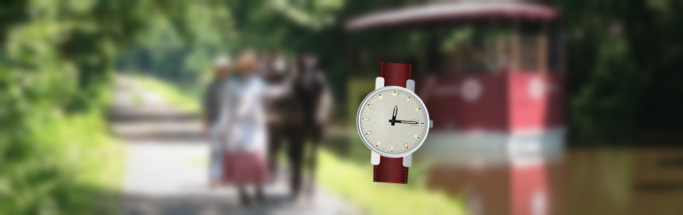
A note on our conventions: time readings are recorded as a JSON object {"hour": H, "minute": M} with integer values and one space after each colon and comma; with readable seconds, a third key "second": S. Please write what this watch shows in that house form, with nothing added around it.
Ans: {"hour": 12, "minute": 15}
